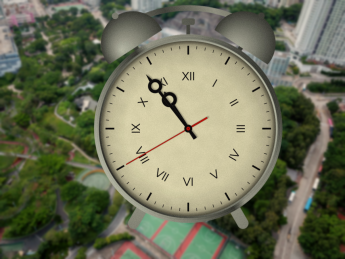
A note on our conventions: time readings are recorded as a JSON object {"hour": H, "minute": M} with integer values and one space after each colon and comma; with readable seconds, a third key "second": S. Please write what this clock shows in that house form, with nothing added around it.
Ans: {"hour": 10, "minute": 53, "second": 40}
